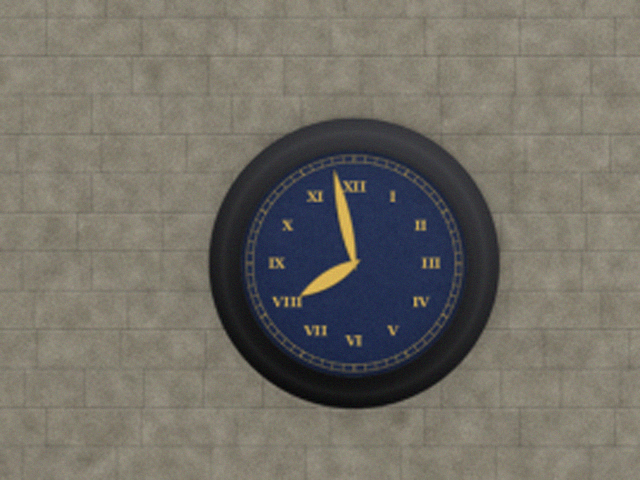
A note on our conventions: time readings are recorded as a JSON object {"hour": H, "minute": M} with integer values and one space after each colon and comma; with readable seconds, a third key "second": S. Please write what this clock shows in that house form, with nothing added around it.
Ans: {"hour": 7, "minute": 58}
